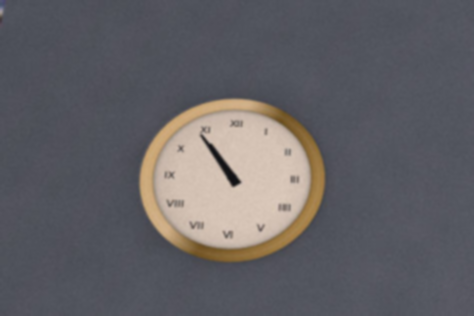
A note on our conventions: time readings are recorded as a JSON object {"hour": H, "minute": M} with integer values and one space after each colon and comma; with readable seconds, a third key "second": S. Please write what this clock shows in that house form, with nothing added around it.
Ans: {"hour": 10, "minute": 54}
